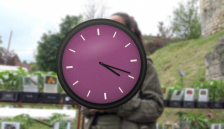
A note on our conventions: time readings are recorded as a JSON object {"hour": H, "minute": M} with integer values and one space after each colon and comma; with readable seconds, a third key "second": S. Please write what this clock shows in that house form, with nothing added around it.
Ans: {"hour": 4, "minute": 19}
